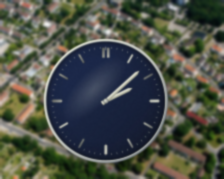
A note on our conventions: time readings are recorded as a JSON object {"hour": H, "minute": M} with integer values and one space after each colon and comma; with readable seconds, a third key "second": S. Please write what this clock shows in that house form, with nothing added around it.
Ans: {"hour": 2, "minute": 8}
